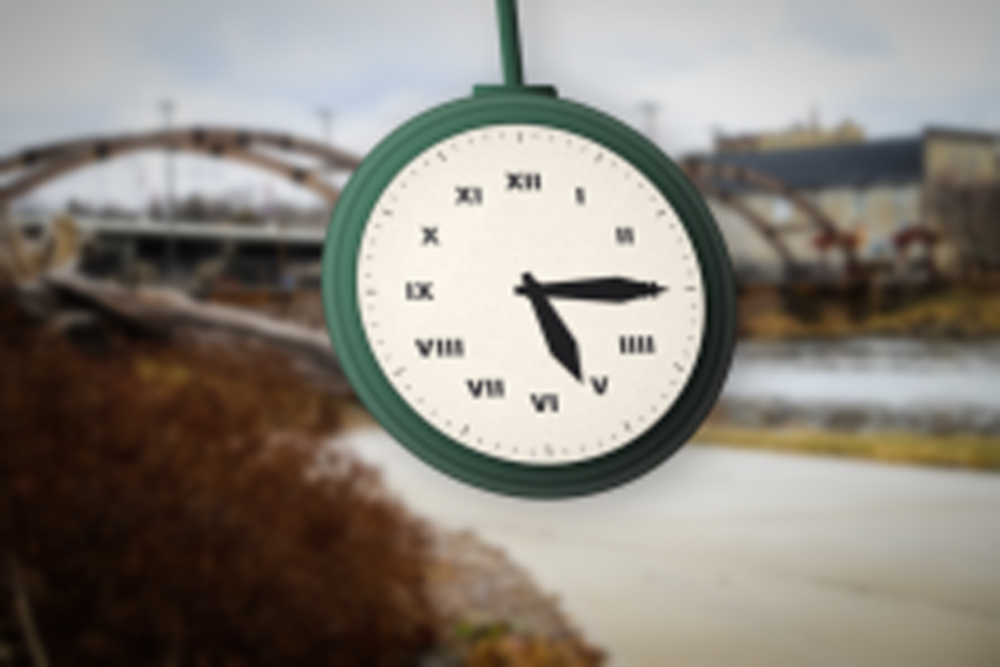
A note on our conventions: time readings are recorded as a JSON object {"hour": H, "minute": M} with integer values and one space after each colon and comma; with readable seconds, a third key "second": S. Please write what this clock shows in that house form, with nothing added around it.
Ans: {"hour": 5, "minute": 15}
